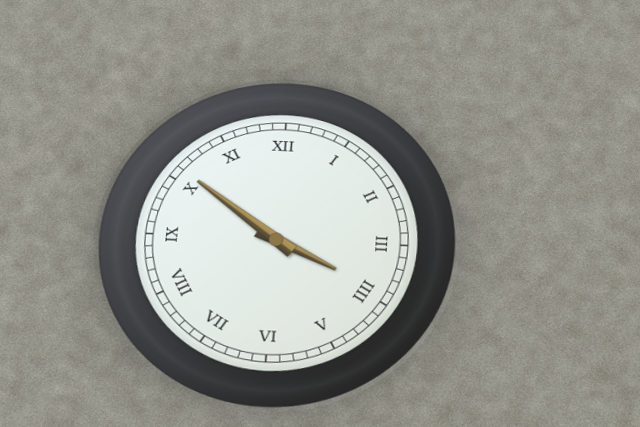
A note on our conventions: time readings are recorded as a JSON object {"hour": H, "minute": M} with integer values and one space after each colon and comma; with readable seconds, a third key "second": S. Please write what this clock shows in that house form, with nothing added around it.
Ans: {"hour": 3, "minute": 51}
